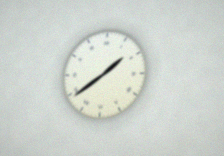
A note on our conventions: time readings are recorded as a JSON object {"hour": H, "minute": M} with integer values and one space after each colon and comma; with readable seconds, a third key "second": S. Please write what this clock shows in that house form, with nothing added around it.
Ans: {"hour": 1, "minute": 39}
